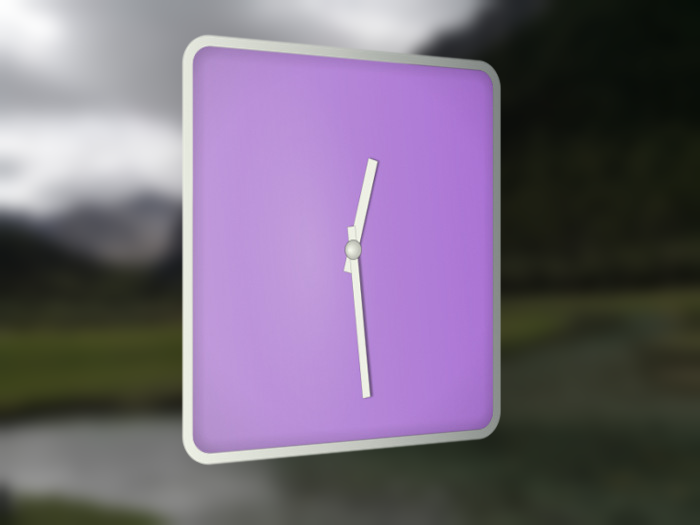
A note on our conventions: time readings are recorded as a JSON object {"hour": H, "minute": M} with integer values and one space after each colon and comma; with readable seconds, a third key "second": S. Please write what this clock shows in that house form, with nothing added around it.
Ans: {"hour": 12, "minute": 29}
